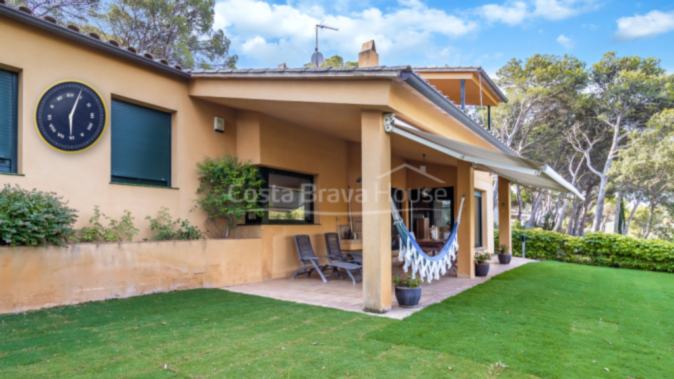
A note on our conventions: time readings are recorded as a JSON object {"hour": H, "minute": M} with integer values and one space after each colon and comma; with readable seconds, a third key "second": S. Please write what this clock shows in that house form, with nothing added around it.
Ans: {"hour": 6, "minute": 4}
